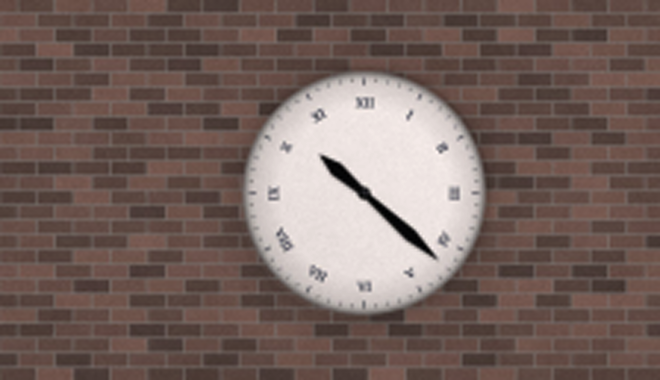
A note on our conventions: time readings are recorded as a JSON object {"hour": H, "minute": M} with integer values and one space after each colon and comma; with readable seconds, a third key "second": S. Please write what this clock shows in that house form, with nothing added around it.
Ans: {"hour": 10, "minute": 22}
